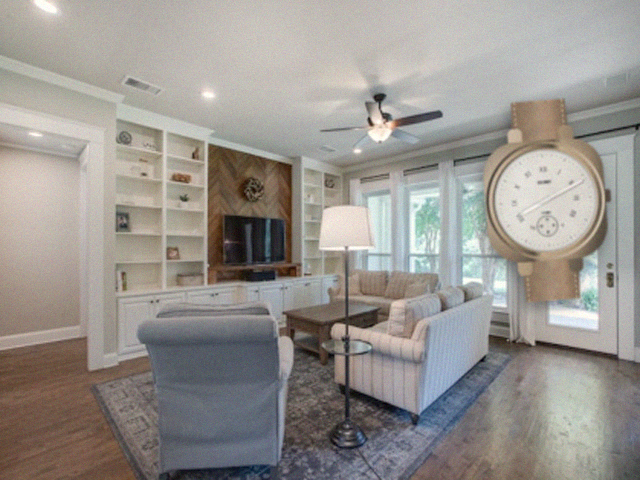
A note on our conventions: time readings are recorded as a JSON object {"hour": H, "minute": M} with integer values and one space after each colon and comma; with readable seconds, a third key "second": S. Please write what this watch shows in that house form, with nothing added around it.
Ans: {"hour": 8, "minute": 11}
